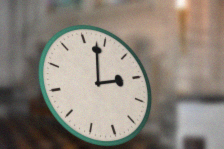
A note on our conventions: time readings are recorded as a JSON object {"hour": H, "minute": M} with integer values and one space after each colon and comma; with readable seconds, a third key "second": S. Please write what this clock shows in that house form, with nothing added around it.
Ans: {"hour": 3, "minute": 3}
